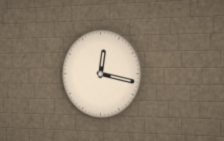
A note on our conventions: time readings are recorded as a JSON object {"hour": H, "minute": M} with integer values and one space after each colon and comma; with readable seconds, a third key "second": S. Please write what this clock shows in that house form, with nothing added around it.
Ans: {"hour": 12, "minute": 17}
